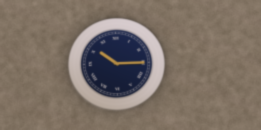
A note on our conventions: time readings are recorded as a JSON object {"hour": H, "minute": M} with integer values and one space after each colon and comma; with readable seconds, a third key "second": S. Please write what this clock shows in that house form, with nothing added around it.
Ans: {"hour": 10, "minute": 15}
